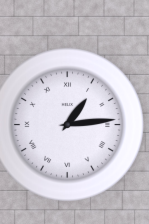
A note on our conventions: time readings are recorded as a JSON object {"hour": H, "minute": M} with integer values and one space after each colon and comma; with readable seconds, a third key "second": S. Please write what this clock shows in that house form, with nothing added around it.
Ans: {"hour": 1, "minute": 14}
